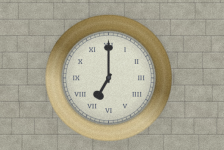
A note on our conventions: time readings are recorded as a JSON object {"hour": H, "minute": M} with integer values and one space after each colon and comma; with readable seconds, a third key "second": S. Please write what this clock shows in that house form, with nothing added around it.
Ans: {"hour": 7, "minute": 0}
